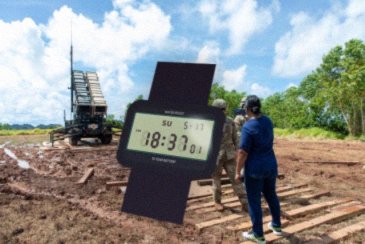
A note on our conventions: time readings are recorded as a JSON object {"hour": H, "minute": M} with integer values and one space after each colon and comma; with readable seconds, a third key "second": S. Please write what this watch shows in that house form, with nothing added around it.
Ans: {"hour": 18, "minute": 37}
